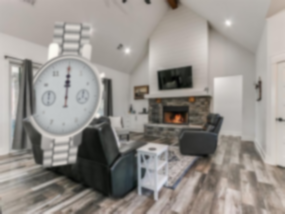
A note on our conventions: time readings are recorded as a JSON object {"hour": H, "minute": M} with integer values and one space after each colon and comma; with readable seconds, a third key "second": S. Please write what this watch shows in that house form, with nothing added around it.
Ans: {"hour": 12, "minute": 0}
